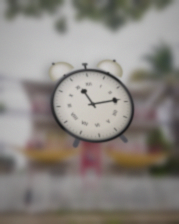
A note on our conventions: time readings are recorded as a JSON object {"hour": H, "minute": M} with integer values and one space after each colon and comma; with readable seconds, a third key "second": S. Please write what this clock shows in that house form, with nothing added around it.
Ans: {"hour": 11, "minute": 14}
